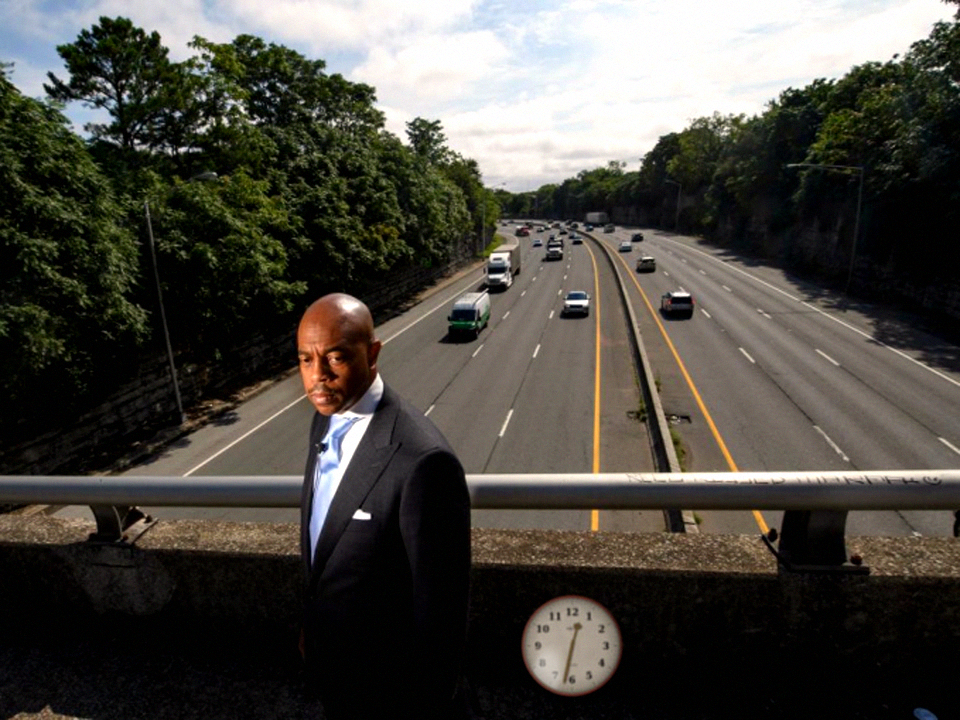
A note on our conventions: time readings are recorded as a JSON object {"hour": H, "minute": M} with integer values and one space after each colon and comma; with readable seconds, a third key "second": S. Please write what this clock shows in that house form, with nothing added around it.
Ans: {"hour": 12, "minute": 32}
